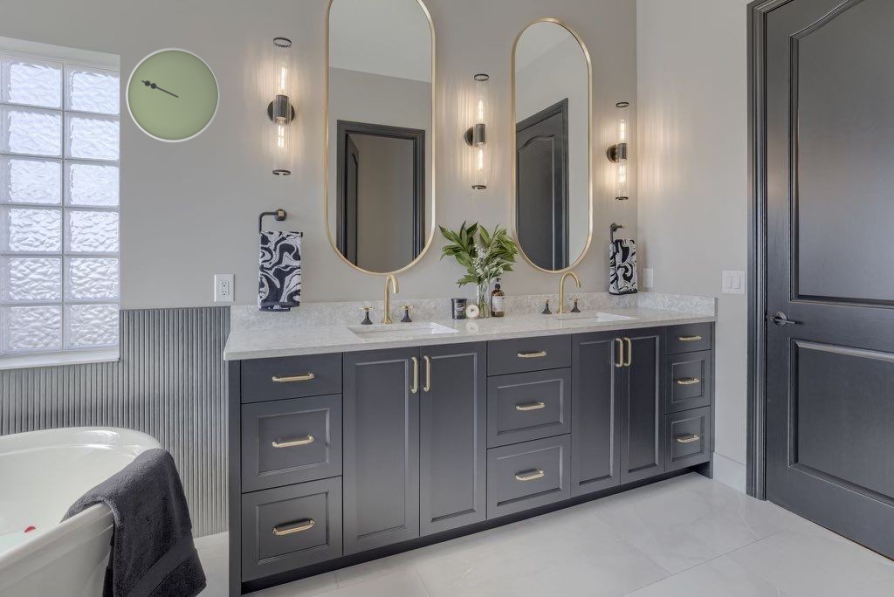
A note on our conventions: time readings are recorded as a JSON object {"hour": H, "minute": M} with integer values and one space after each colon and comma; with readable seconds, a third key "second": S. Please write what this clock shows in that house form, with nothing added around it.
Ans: {"hour": 9, "minute": 49}
